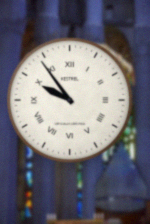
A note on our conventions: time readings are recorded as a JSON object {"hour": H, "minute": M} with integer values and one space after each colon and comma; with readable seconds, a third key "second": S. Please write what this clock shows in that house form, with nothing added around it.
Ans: {"hour": 9, "minute": 54}
